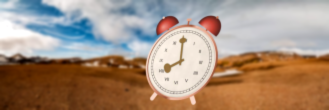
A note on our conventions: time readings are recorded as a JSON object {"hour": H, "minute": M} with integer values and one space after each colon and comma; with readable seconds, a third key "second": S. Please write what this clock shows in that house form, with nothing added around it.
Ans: {"hour": 7, "minute": 59}
